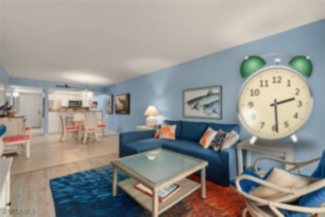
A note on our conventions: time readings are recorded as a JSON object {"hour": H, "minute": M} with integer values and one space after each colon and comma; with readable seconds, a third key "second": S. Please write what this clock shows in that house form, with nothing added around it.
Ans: {"hour": 2, "minute": 29}
